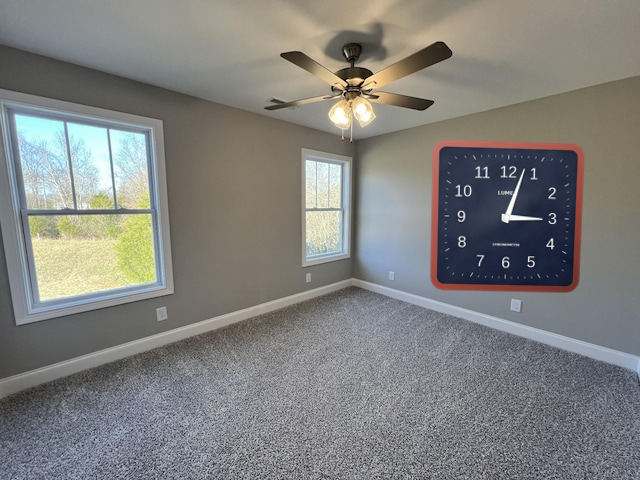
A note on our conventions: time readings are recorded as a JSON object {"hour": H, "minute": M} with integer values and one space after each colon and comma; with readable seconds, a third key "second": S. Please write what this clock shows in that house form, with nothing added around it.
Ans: {"hour": 3, "minute": 3}
